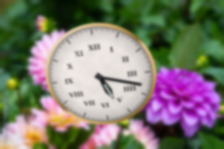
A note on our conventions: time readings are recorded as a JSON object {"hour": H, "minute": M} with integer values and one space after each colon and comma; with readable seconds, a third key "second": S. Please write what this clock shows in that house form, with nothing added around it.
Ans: {"hour": 5, "minute": 18}
